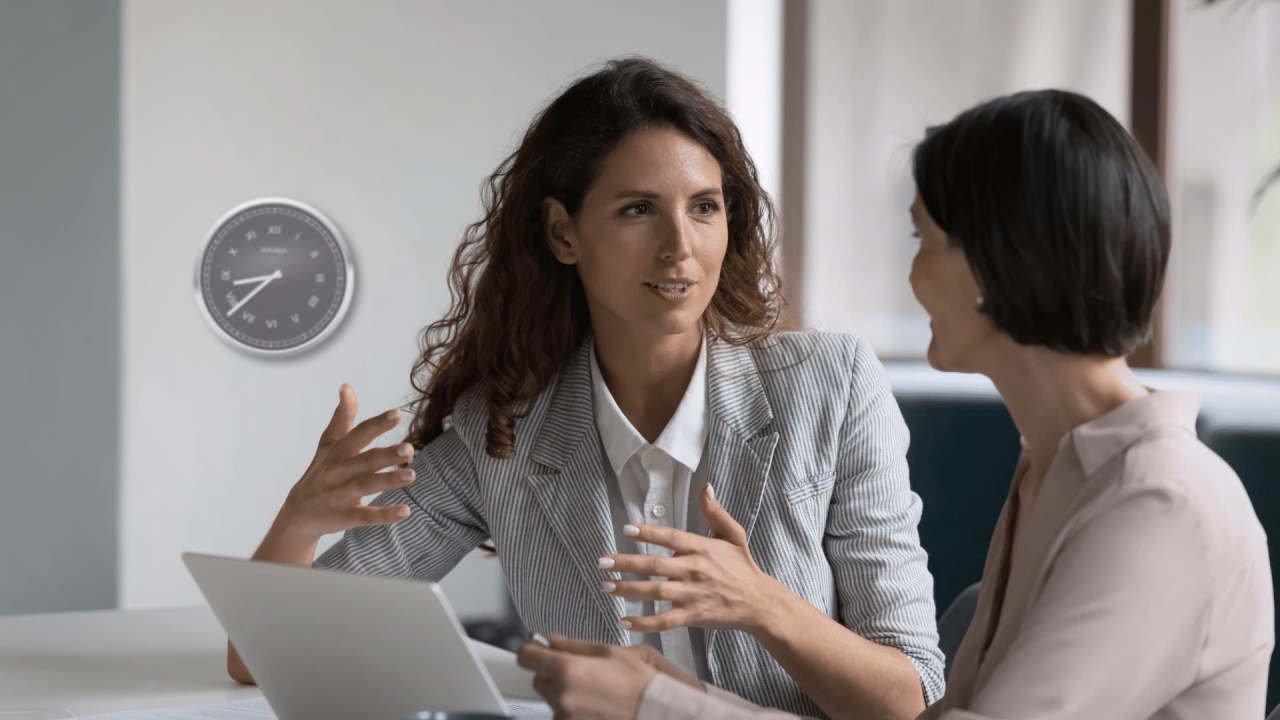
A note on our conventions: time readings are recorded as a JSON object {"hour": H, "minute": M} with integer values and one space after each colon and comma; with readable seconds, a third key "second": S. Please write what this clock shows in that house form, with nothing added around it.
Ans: {"hour": 8, "minute": 38}
